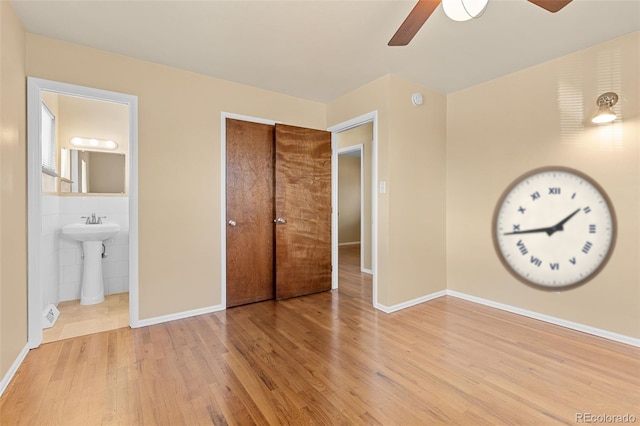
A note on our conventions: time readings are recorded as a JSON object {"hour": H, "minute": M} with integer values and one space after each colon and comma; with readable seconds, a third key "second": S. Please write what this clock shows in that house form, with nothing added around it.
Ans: {"hour": 1, "minute": 44}
